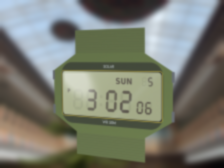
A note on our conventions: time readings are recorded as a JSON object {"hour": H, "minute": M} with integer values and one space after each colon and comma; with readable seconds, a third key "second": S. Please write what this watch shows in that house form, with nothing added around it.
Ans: {"hour": 3, "minute": 2, "second": 6}
